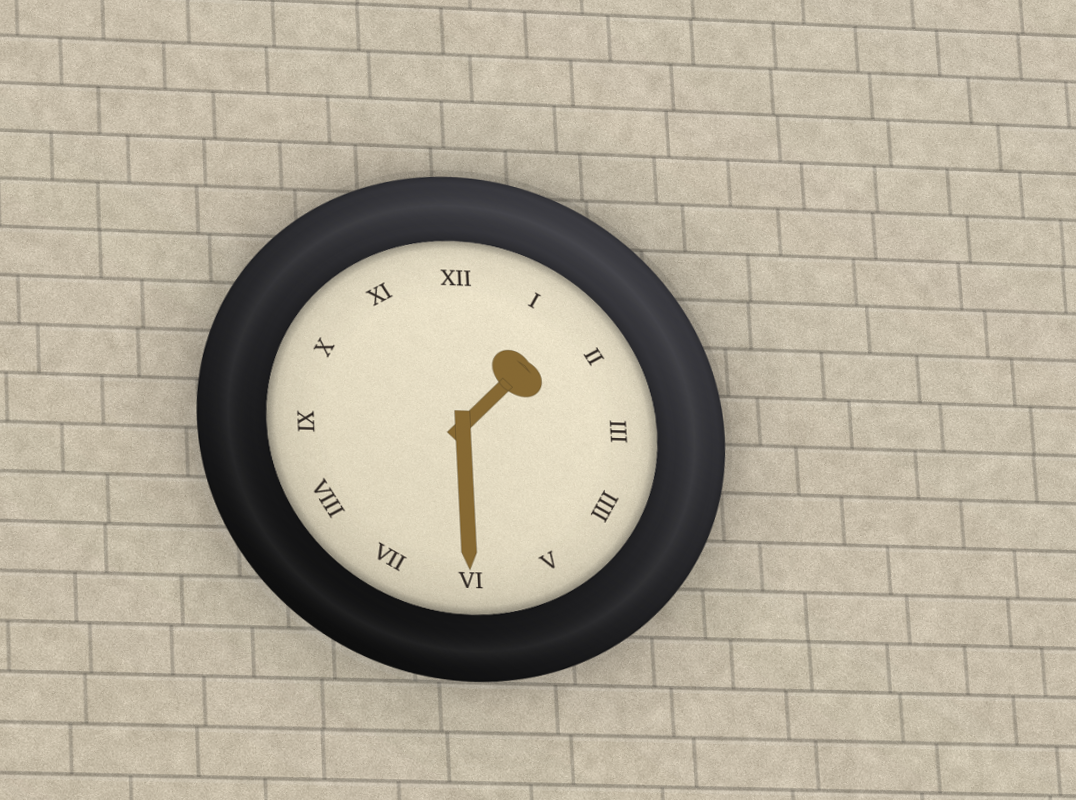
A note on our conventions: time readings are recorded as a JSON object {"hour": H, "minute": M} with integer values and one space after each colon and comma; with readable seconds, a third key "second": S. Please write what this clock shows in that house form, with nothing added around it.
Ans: {"hour": 1, "minute": 30}
